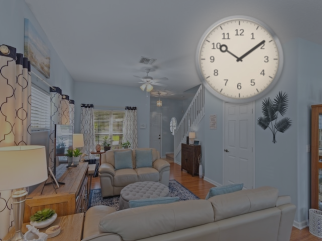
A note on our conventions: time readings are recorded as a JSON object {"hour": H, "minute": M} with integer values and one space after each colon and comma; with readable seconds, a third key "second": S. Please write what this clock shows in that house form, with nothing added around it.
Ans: {"hour": 10, "minute": 9}
